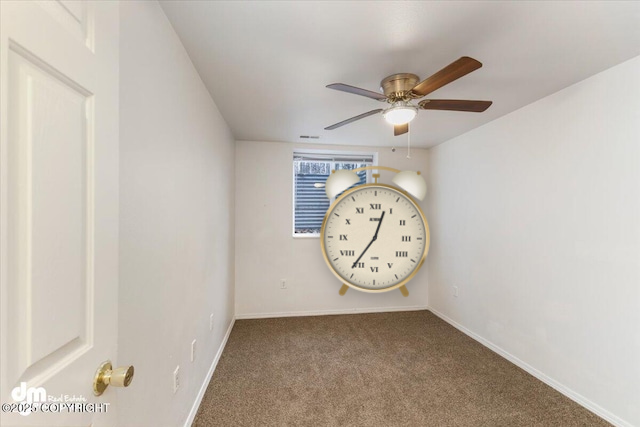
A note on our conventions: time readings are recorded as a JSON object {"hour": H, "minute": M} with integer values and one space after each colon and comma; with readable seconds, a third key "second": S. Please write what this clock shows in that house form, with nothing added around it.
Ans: {"hour": 12, "minute": 36}
